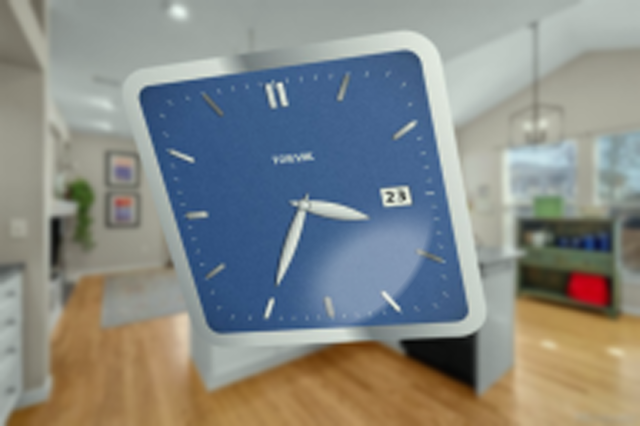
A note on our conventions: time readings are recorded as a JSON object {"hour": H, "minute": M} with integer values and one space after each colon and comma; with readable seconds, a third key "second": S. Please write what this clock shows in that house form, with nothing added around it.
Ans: {"hour": 3, "minute": 35}
